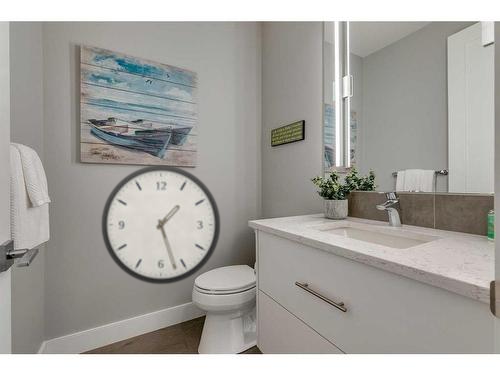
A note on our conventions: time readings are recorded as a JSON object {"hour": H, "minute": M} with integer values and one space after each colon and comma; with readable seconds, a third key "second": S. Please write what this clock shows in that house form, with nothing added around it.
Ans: {"hour": 1, "minute": 27}
